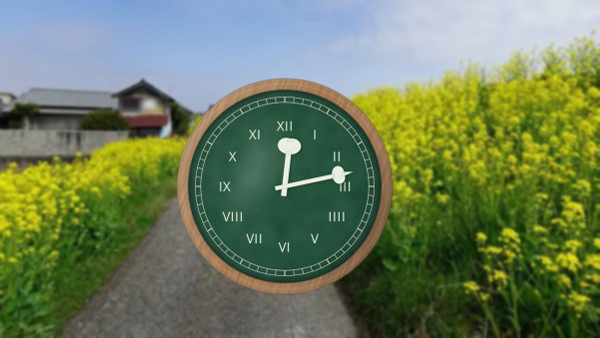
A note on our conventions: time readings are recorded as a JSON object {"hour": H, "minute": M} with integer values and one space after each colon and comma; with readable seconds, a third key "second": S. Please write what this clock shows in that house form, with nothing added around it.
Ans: {"hour": 12, "minute": 13}
